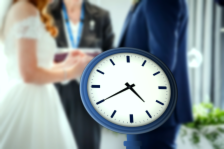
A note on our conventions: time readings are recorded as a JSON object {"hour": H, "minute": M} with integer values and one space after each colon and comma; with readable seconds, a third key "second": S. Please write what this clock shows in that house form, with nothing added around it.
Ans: {"hour": 4, "minute": 40}
